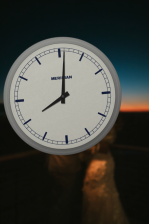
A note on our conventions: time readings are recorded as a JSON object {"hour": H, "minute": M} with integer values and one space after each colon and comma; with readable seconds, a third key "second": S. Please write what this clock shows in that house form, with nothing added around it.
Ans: {"hour": 8, "minute": 1}
